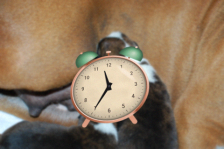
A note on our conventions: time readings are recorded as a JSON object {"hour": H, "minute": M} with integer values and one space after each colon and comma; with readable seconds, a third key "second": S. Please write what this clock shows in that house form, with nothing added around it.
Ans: {"hour": 11, "minute": 35}
